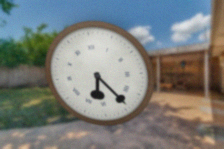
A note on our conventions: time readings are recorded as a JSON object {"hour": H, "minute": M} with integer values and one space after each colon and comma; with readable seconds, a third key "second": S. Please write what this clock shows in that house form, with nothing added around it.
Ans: {"hour": 6, "minute": 24}
